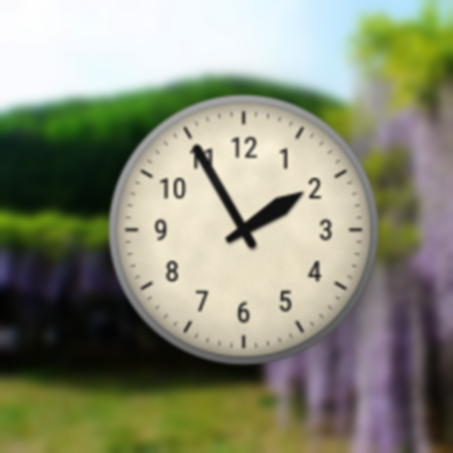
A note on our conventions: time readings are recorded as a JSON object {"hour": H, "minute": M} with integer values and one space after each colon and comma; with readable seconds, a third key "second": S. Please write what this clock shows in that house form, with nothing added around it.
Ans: {"hour": 1, "minute": 55}
